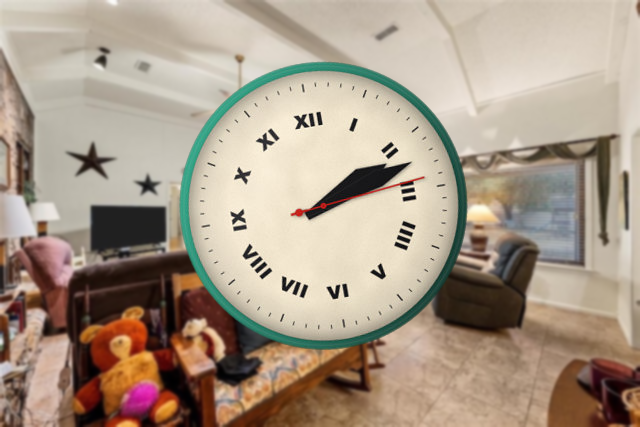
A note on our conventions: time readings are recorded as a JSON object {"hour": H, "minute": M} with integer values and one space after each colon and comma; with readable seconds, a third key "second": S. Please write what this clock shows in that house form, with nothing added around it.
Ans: {"hour": 2, "minute": 12, "second": 14}
